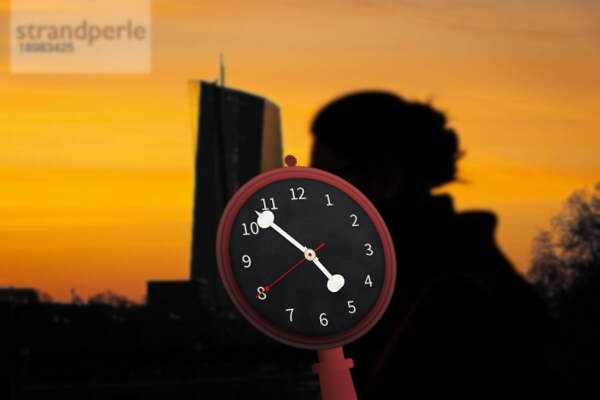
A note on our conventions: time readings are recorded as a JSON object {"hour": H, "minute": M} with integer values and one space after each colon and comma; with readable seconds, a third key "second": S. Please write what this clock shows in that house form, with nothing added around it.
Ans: {"hour": 4, "minute": 52, "second": 40}
